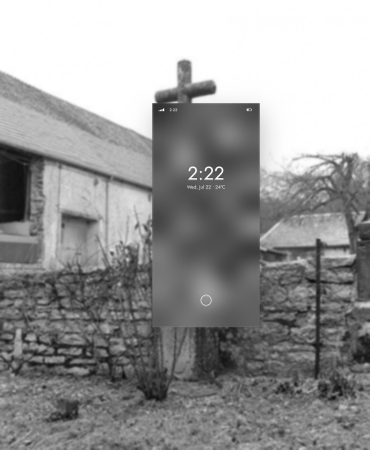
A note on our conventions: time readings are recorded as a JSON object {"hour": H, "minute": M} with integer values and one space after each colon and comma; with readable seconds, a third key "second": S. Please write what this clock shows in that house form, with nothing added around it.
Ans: {"hour": 2, "minute": 22}
